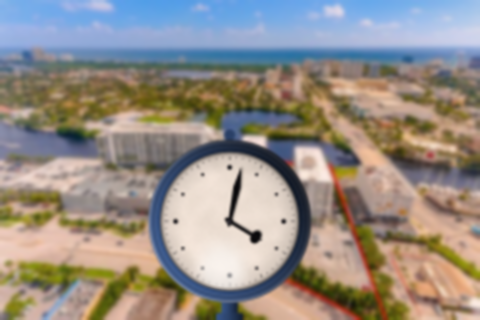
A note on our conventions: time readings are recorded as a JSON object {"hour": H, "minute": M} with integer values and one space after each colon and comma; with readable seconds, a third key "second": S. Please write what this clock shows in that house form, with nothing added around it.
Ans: {"hour": 4, "minute": 2}
